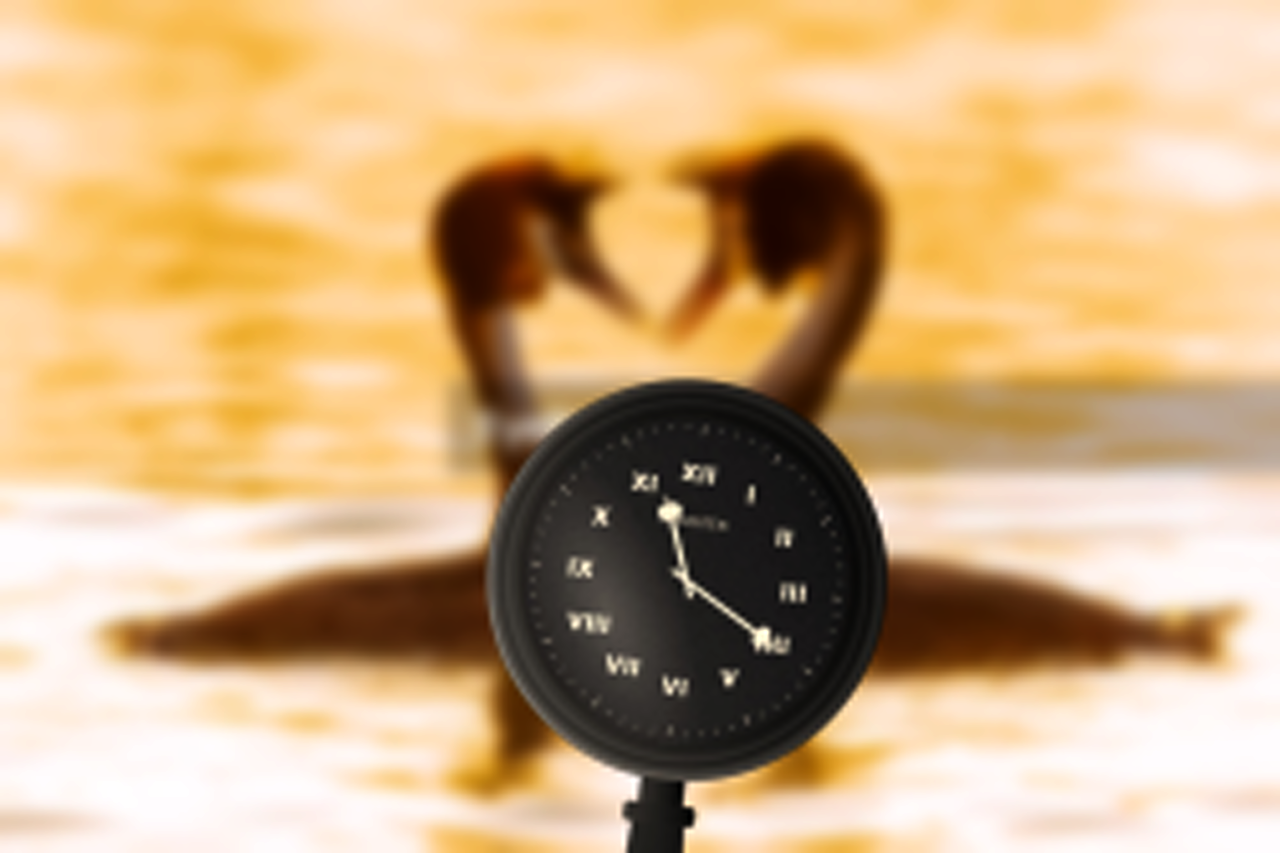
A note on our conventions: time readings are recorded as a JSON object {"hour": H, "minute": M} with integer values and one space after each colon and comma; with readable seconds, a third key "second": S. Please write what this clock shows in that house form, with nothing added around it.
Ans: {"hour": 11, "minute": 20}
